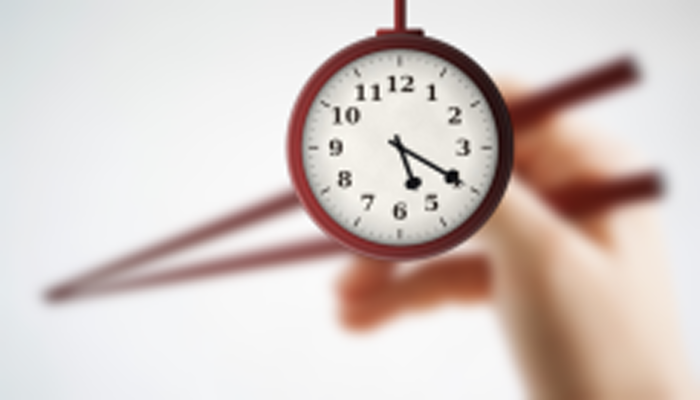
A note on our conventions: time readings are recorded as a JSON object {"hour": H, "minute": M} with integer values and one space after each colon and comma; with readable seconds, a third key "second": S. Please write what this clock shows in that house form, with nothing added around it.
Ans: {"hour": 5, "minute": 20}
